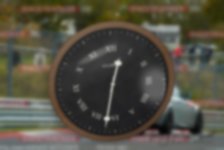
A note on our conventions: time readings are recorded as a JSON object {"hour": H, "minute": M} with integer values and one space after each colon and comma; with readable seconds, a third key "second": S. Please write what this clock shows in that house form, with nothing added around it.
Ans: {"hour": 12, "minute": 32}
